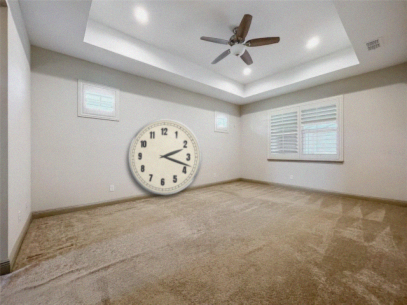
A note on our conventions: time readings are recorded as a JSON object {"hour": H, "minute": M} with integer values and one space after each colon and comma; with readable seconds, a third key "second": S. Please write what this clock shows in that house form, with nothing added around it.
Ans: {"hour": 2, "minute": 18}
